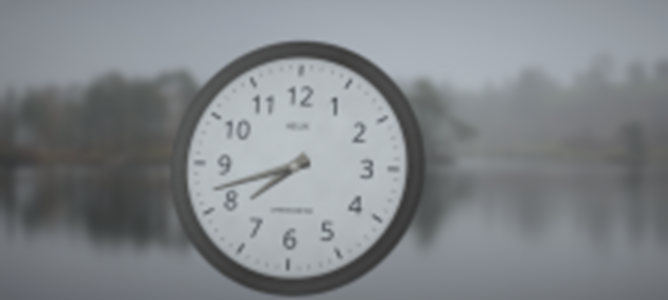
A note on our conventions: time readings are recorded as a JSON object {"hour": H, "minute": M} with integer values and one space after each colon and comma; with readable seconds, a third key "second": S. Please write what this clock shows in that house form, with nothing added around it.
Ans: {"hour": 7, "minute": 42}
